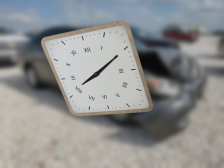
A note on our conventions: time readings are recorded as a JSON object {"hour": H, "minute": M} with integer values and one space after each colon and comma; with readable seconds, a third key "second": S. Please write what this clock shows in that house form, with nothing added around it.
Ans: {"hour": 8, "minute": 10}
